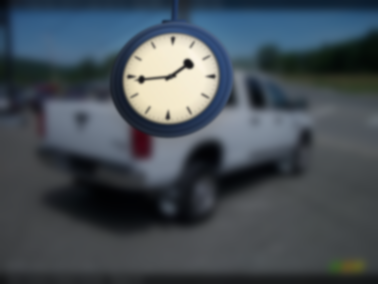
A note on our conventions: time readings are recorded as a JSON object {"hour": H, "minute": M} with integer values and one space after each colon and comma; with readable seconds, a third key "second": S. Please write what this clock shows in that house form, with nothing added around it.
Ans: {"hour": 1, "minute": 44}
